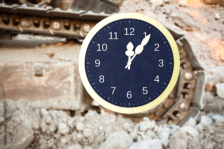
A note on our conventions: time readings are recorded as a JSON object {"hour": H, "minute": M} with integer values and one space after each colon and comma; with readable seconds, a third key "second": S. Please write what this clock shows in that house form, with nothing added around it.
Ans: {"hour": 12, "minute": 6}
